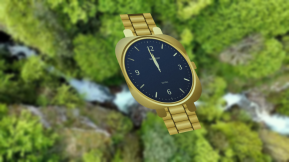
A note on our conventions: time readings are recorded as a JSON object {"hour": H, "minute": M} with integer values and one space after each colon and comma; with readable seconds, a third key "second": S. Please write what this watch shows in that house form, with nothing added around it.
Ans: {"hour": 11, "minute": 59}
